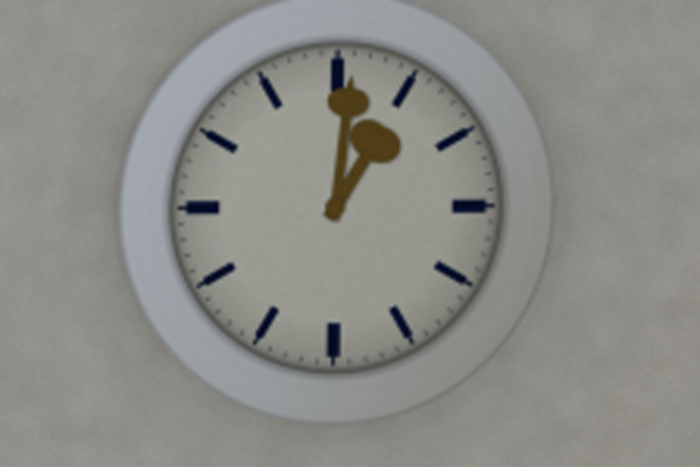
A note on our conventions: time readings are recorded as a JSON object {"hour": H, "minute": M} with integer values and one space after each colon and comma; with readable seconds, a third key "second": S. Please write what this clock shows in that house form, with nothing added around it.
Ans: {"hour": 1, "minute": 1}
